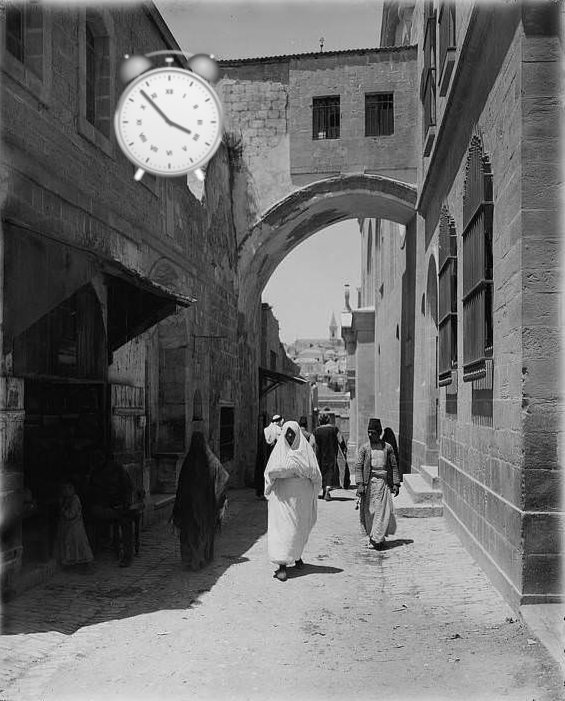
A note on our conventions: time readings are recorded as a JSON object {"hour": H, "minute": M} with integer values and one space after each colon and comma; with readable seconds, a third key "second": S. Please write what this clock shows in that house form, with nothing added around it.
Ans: {"hour": 3, "minute": 53}
